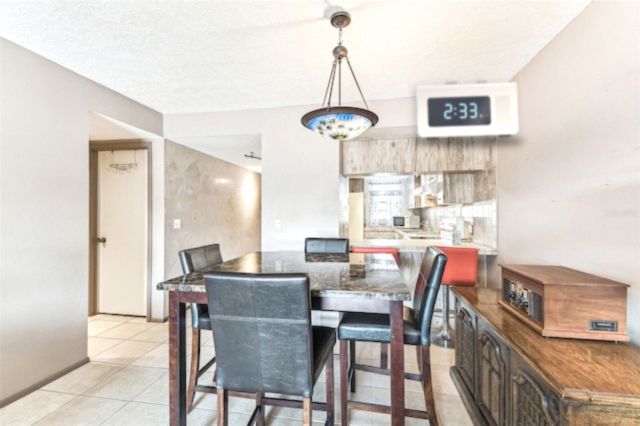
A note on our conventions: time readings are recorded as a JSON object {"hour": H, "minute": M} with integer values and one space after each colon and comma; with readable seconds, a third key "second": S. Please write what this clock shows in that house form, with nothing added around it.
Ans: {"hour": 2, "minute": 33}
